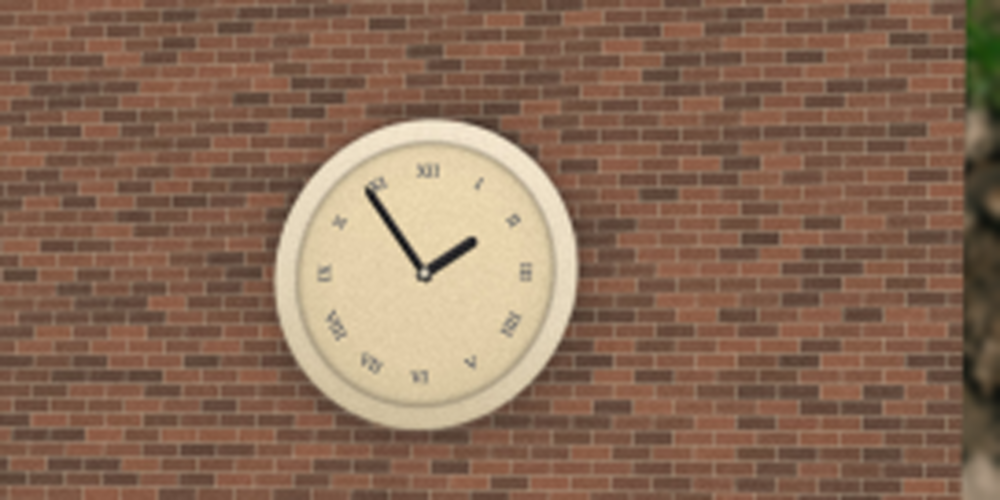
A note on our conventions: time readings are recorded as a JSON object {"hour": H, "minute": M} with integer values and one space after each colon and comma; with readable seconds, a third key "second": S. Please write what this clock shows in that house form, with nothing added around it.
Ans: {"hour": 1, "minute": 54}
